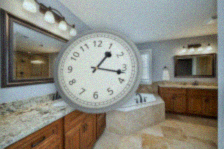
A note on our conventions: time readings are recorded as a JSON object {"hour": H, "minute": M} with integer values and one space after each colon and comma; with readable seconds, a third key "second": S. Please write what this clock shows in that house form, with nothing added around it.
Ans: {"hour": 1, "minute": 17}
